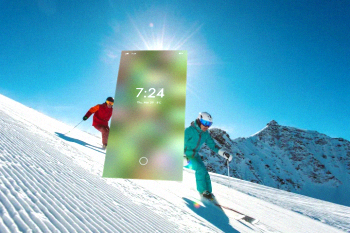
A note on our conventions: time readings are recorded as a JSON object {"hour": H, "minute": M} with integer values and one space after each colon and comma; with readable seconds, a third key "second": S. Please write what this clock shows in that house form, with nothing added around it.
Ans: {"hour": 7, "minute": 24}
